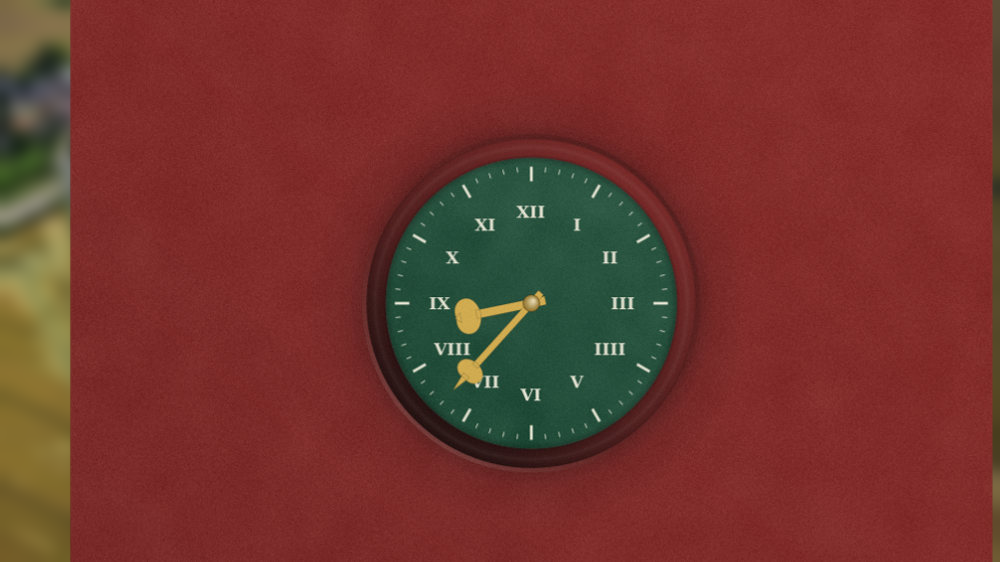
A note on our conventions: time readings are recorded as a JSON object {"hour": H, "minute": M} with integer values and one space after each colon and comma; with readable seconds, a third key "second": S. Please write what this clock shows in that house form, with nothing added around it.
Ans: {"hour": 8, "minute": 37}
